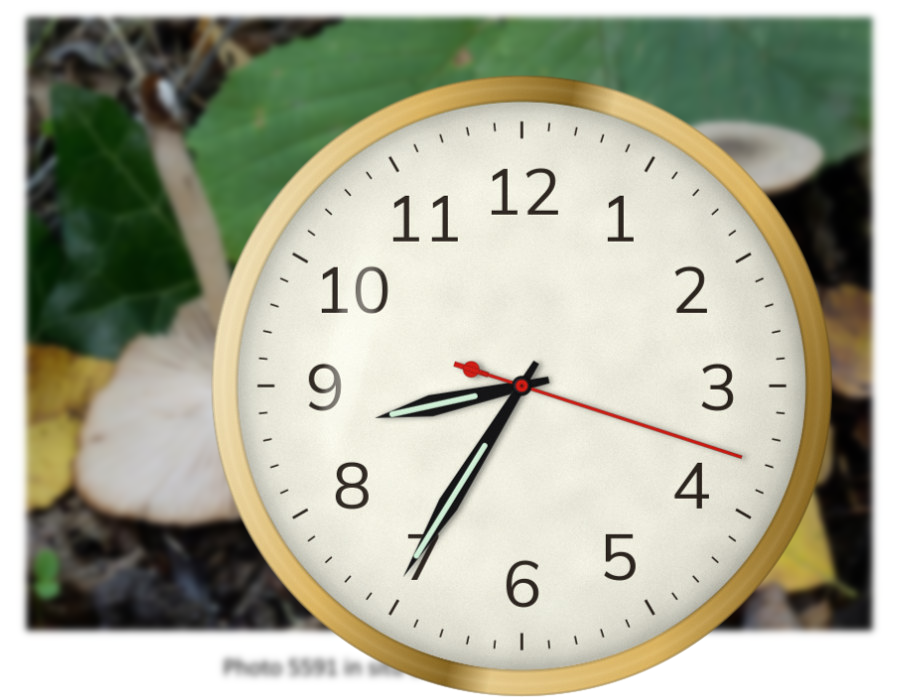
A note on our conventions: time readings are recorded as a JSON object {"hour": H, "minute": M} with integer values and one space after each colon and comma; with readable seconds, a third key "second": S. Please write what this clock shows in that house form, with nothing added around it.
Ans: {"hour": 8, "minute": 35, "second": 18}
